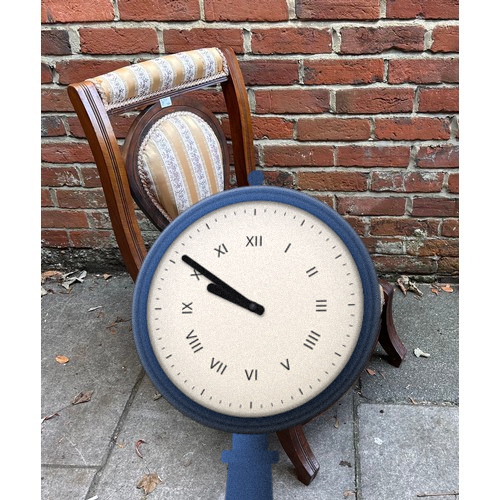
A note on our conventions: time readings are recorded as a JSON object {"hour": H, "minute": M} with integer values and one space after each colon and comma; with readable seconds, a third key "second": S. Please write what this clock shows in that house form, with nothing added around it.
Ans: {"hour": 9, "minute": 51}
